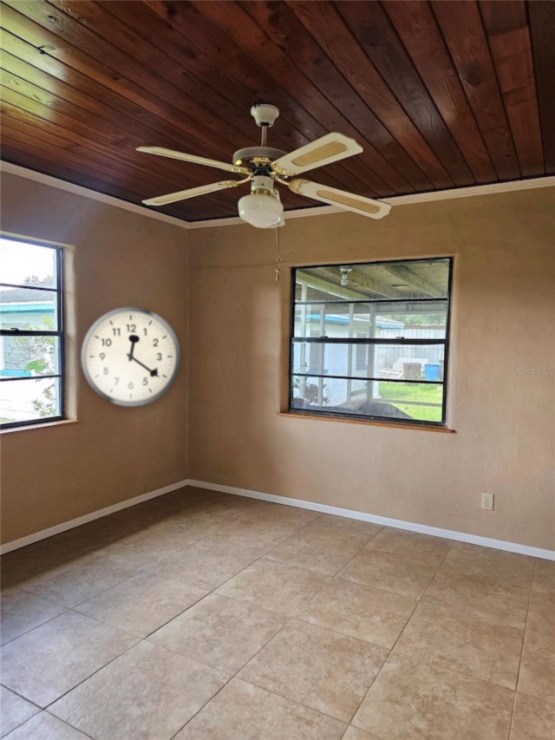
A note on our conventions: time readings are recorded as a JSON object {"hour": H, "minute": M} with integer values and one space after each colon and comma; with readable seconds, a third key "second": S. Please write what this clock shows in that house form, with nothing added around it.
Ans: {"hour": 12, "minute": 21}
